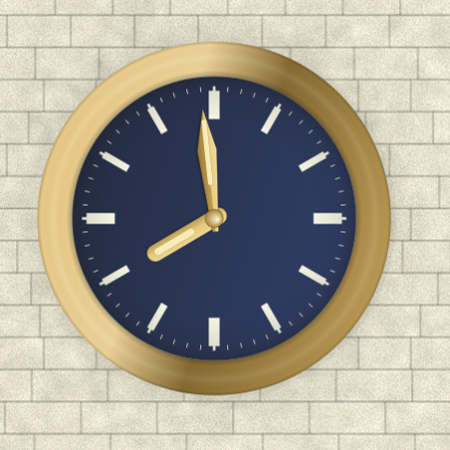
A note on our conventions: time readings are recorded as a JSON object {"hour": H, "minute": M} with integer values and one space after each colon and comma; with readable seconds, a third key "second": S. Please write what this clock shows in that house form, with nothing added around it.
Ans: {"hour": 7, "minute": 59}
